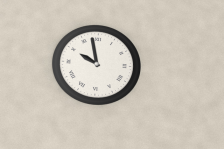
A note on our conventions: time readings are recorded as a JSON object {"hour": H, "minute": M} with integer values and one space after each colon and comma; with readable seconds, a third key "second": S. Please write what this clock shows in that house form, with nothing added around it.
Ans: {"hour": 9, "minute": 58}
